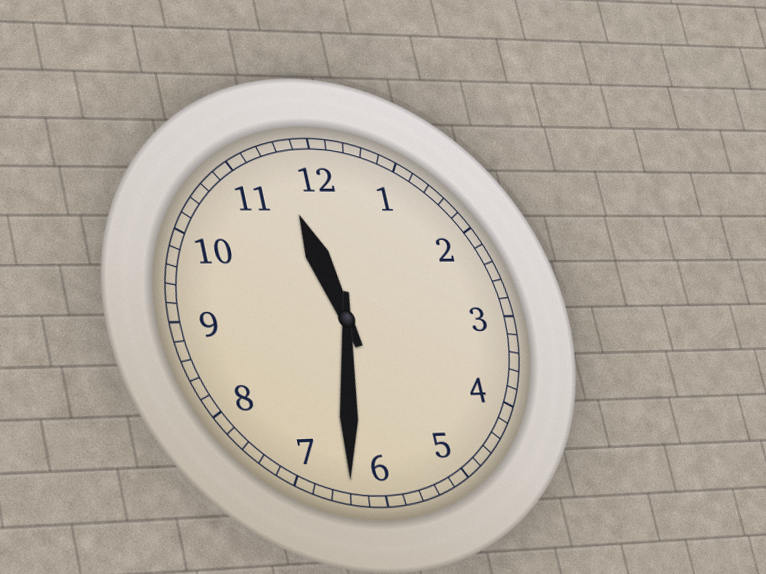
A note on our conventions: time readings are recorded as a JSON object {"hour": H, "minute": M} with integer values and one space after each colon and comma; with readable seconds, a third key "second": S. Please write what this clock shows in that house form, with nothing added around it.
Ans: {"hour": 11, "minute": 32}
